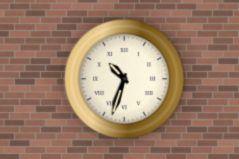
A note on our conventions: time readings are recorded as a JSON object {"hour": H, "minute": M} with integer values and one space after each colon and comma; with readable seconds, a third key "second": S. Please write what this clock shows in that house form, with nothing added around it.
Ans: {"hour": 10, "minute": 33}
